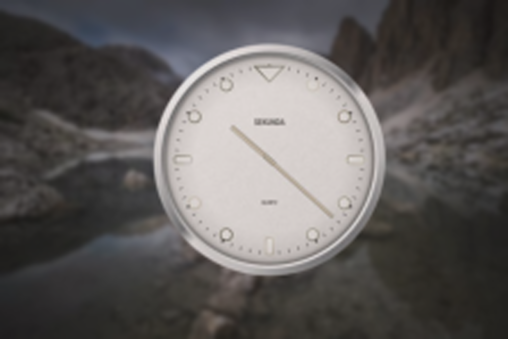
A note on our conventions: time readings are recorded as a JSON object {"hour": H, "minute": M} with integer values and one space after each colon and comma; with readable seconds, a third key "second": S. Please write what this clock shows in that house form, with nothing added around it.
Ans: {"hour": 10, "minute": 22}
